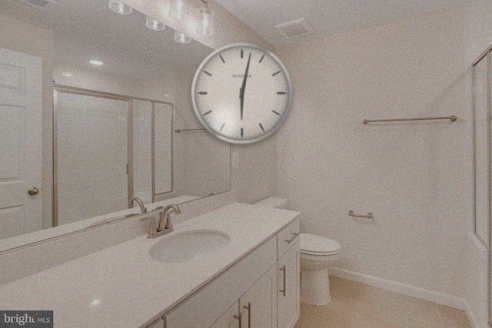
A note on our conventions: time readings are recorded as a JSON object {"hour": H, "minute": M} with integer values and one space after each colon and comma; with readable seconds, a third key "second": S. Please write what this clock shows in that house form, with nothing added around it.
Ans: {"hour": 6, "minute": 2}
